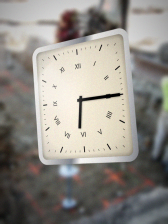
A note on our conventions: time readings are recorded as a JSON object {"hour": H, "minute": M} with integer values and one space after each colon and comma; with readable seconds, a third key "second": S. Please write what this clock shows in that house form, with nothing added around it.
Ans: {"hour": 6, "minute": 15}
